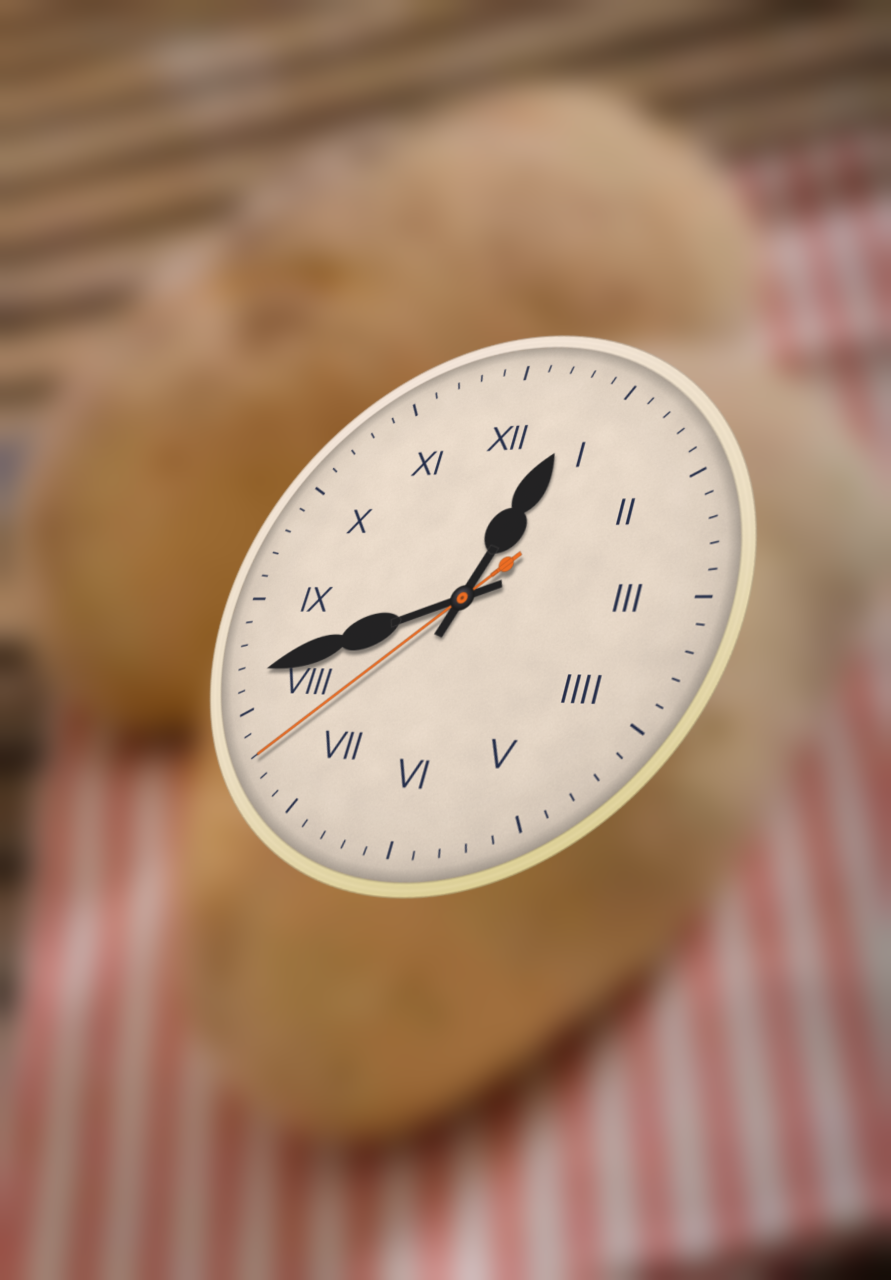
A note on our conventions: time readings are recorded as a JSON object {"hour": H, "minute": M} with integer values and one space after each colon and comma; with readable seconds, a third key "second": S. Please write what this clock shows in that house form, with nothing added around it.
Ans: {"hour": 12, "minute": 41, "second": 38}
